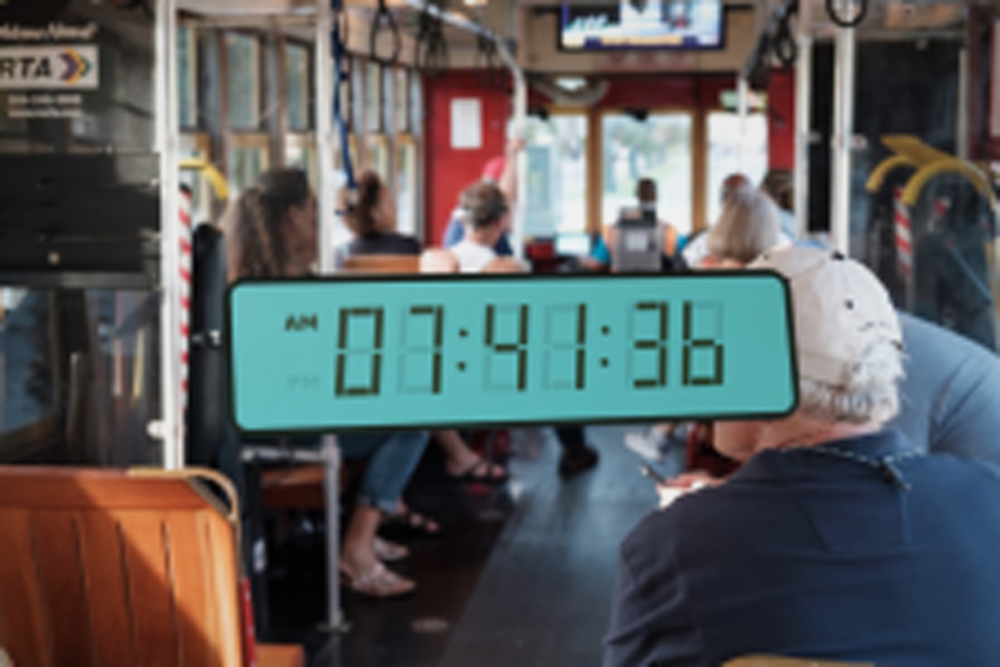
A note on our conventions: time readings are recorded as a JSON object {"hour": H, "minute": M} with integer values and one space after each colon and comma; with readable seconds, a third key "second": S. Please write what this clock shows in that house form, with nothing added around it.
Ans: {"hour": 7, "minute": 41, "second": 36}
